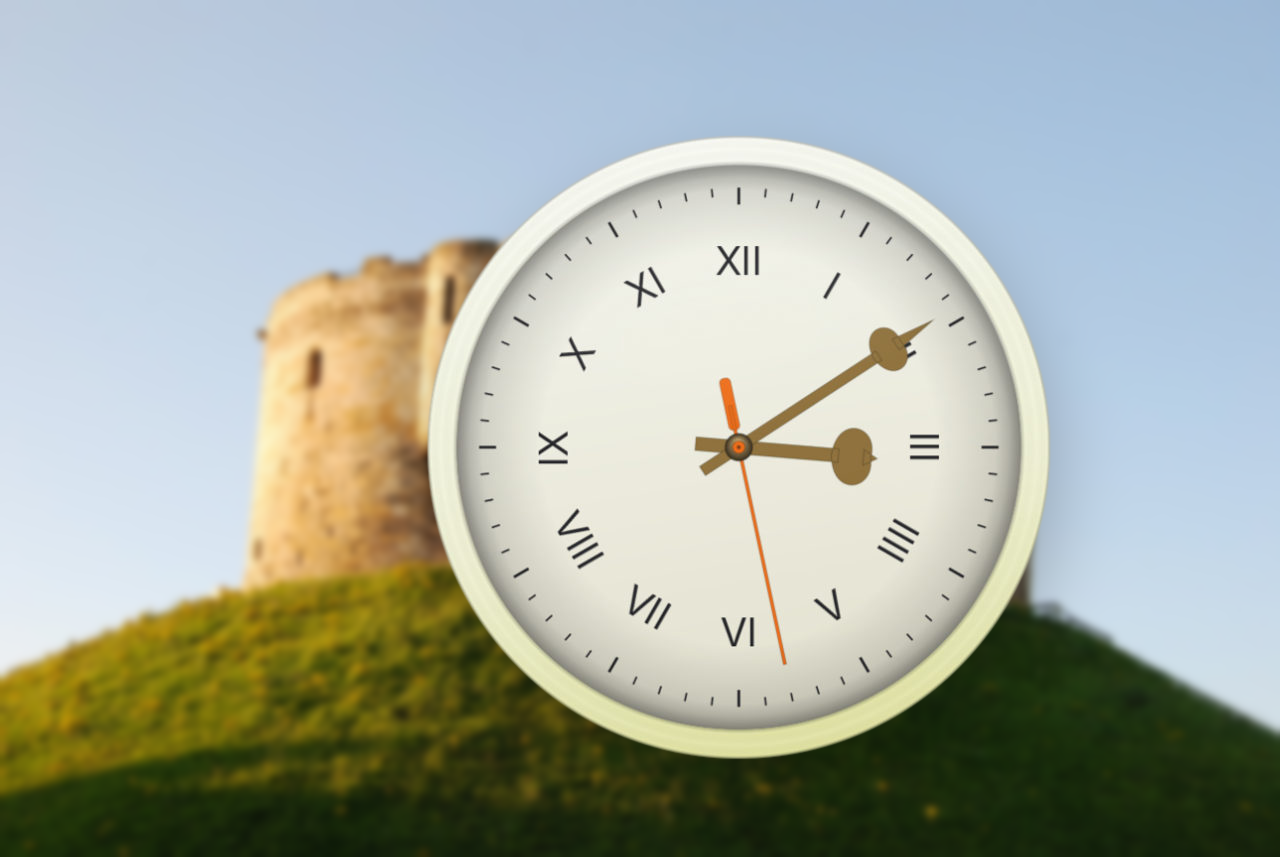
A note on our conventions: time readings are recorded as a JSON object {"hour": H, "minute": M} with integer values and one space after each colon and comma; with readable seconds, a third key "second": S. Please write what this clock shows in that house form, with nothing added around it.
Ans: {"hour": 3, "minute": 9, "second": 28}
